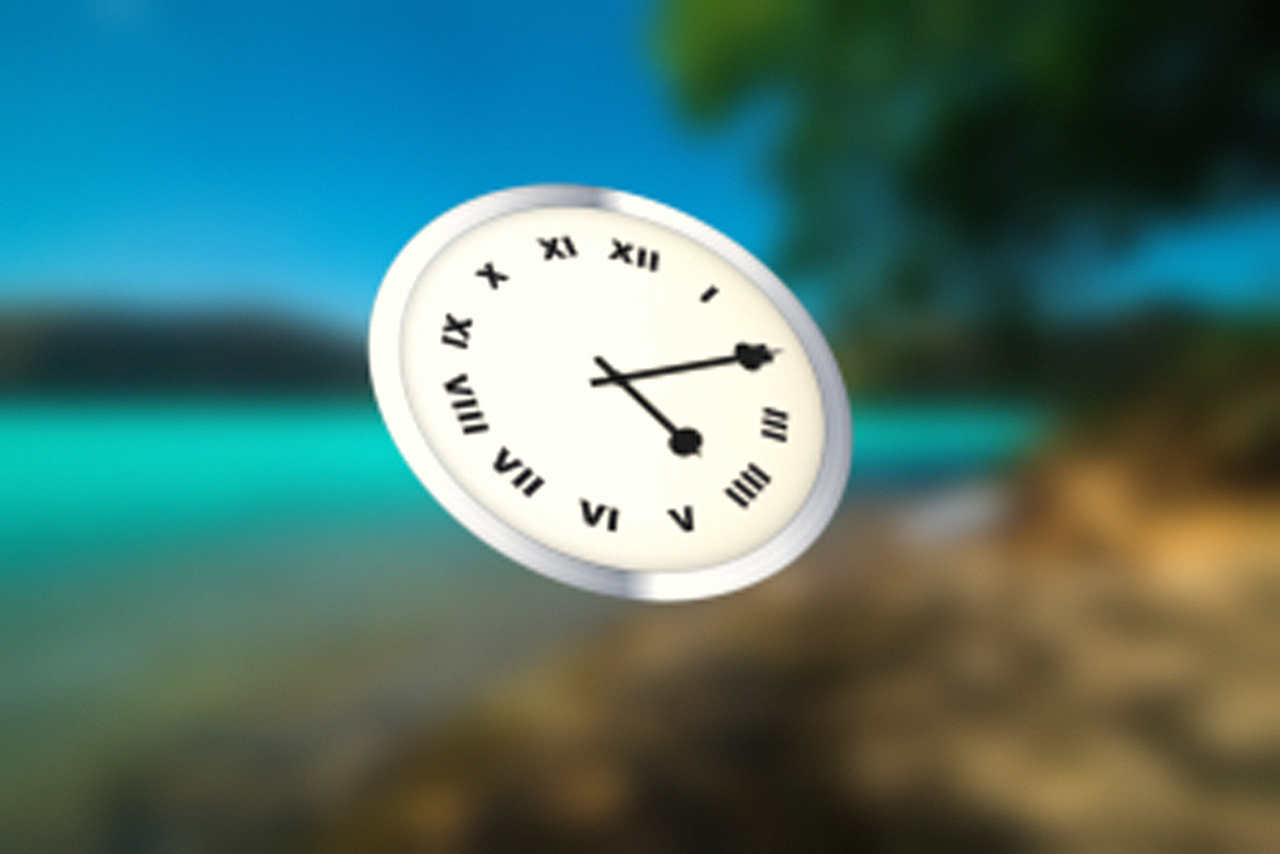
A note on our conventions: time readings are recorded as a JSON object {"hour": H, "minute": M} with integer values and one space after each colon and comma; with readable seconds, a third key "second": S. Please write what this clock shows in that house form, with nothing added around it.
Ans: {"hour": 4, "minute": 10}
